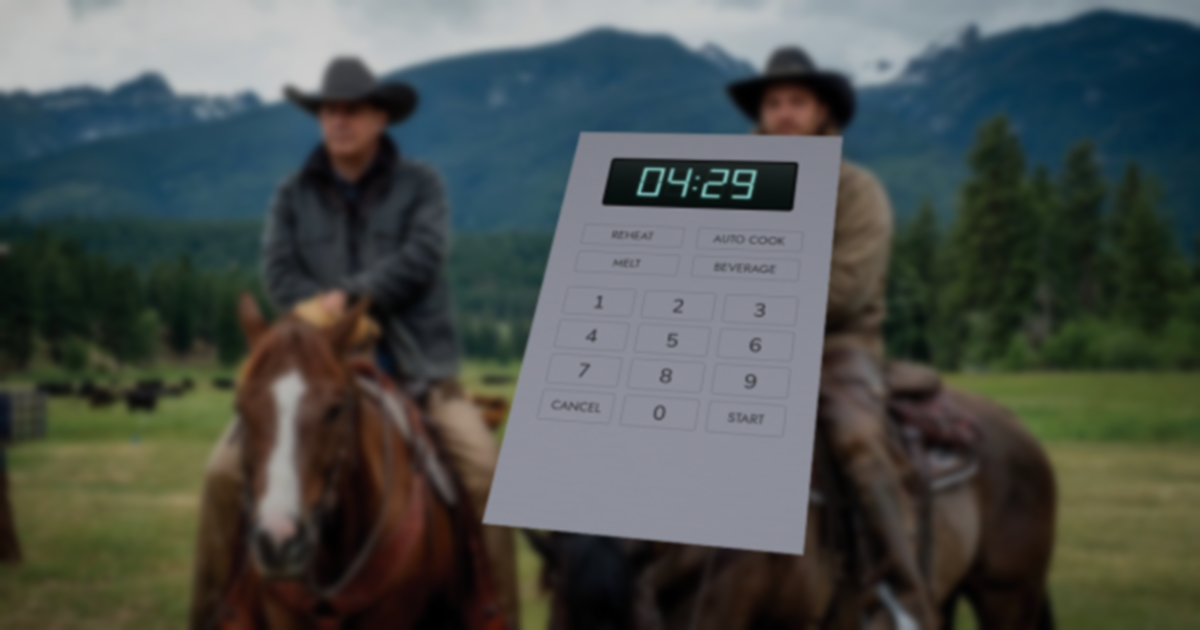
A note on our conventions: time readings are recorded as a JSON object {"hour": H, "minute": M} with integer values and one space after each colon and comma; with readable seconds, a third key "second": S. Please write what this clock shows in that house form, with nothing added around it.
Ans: {"hour": 4, "minute": 29}
